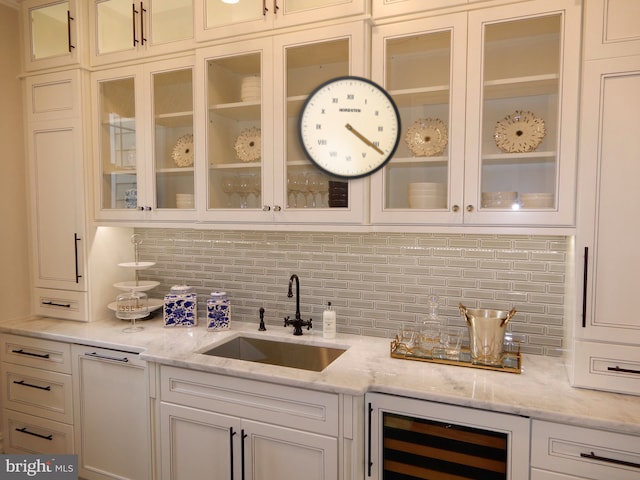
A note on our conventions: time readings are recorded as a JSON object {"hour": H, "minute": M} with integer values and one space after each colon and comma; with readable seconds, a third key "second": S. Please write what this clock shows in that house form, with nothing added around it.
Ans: {"hour": 4, "minute": 21}
